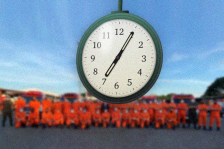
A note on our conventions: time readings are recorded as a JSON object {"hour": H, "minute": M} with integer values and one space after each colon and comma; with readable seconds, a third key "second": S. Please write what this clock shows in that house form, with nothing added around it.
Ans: {"hour": 7, "minute": 5}
